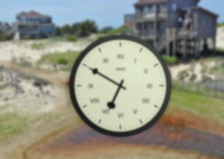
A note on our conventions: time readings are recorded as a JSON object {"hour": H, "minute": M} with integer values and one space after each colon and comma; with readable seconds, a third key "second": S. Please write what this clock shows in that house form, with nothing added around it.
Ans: {"hour": 6, "minute": 50}
